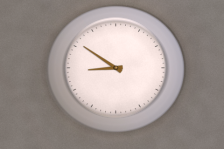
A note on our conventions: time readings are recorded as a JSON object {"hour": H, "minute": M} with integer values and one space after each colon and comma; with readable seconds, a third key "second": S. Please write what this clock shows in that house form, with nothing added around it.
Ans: {"hour": 8, "minute": 51}
